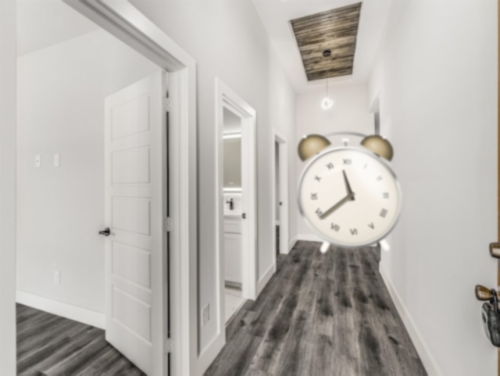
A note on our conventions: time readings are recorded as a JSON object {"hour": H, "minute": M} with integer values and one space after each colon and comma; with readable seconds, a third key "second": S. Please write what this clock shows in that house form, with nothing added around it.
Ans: {"hour": 11, "minute": 39}
